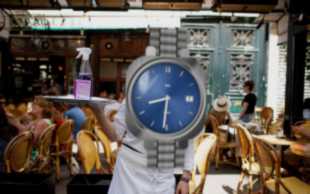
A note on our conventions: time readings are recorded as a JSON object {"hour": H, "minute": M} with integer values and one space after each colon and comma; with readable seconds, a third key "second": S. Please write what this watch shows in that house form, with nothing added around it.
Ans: {"hour": 8, "minute": 31}
